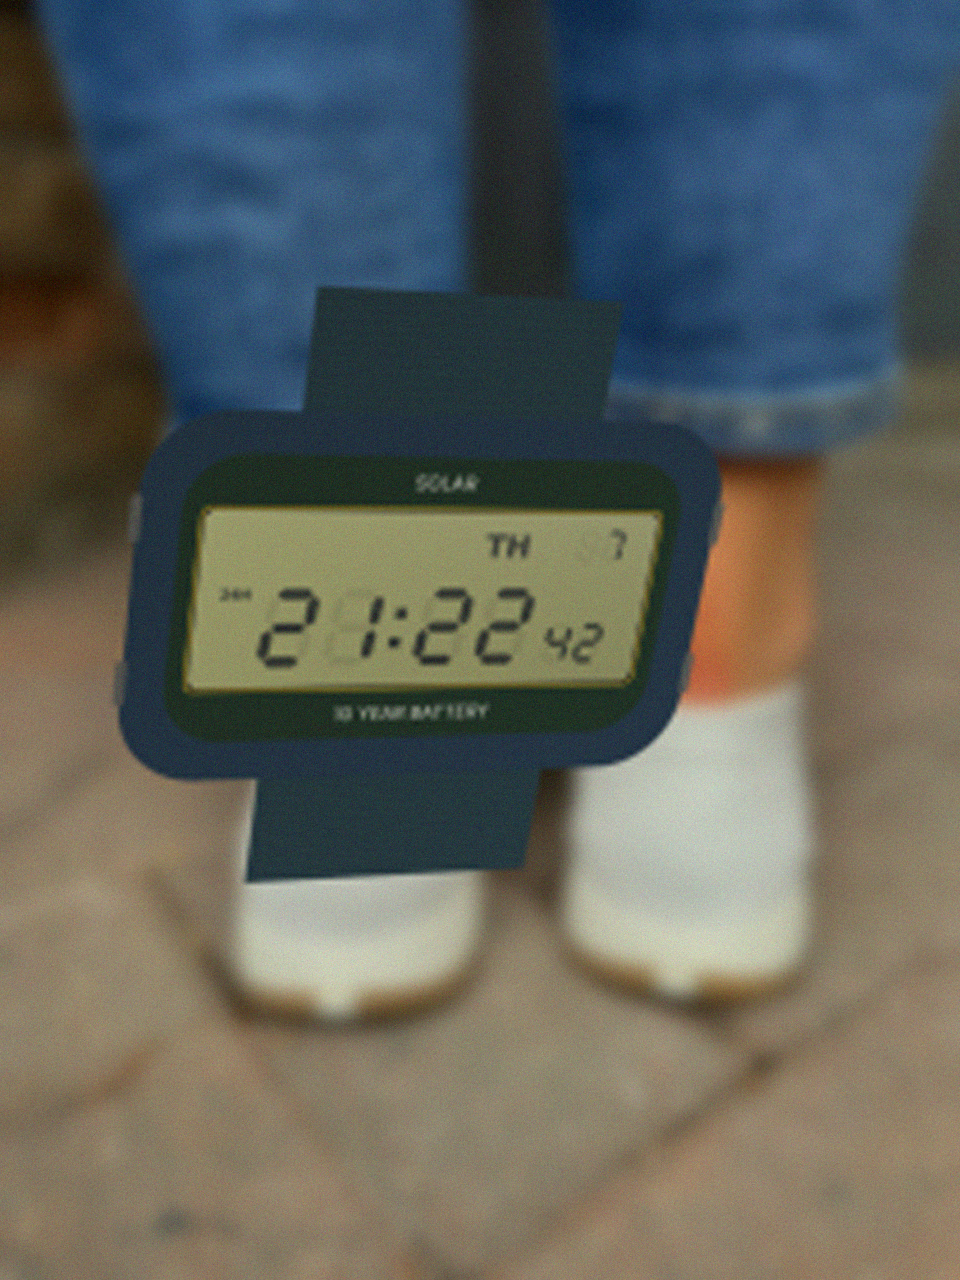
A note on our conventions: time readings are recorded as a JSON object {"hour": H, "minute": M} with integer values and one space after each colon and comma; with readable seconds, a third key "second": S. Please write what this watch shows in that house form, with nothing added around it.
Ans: {"hour": 21, "minute": 22, "second": 42}
